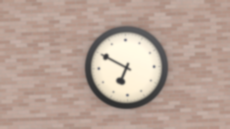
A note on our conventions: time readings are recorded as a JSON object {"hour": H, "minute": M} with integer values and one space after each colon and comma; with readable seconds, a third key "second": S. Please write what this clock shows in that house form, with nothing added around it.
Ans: {"hour": 6, "minute": 50}
